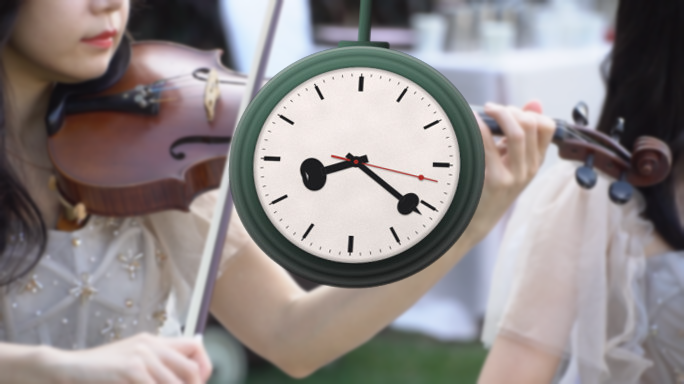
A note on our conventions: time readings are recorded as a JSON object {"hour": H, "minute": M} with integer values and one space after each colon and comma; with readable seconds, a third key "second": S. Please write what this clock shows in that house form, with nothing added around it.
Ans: {"hour": 8, "minute": 21, "second": 17}
